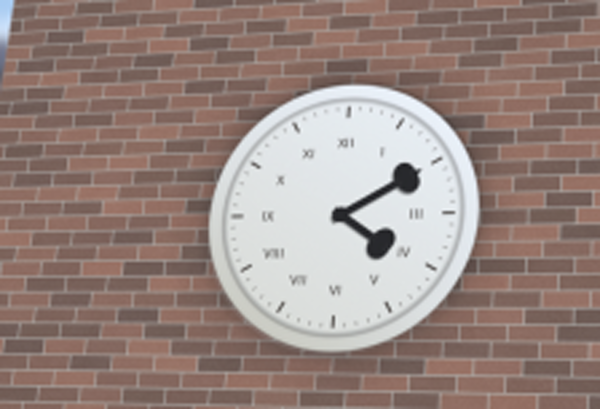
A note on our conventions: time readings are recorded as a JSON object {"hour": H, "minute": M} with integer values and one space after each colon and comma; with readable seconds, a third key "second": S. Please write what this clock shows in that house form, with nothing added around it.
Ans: {"hour": 4, "minute": 10}
